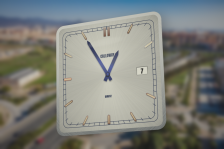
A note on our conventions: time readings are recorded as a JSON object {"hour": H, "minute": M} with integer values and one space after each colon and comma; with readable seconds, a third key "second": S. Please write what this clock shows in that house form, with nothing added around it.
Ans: {"hour": 12, "minute": 55}
